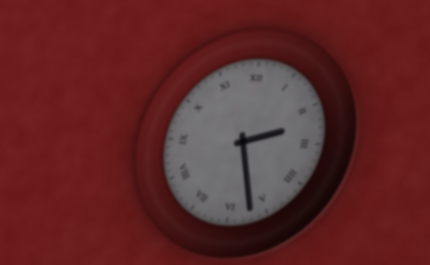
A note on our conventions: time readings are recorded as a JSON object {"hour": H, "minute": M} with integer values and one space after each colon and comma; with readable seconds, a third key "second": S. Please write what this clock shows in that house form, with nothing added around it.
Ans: {"hour": 2, "minute": 27}
